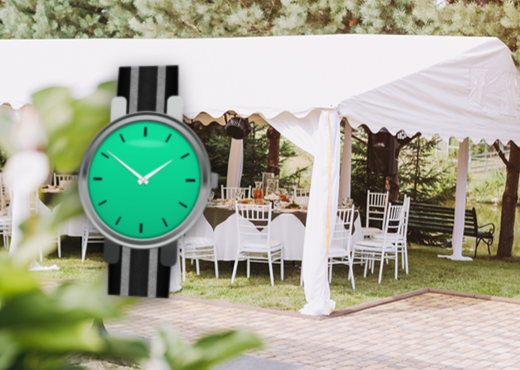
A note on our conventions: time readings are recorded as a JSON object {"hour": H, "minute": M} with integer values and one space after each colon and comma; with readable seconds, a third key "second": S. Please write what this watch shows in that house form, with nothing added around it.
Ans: {"hour": 1, "minute": 51}
